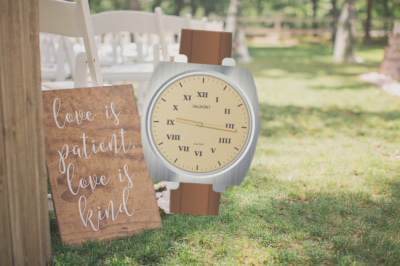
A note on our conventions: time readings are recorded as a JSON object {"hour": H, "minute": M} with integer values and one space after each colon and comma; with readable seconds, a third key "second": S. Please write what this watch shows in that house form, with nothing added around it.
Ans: {"hour": 9, "minute": 16}
